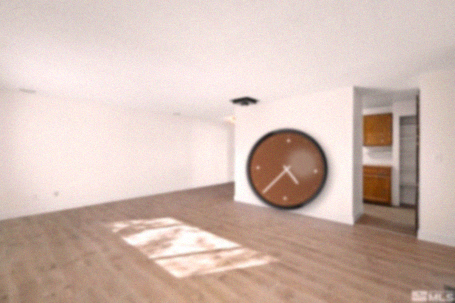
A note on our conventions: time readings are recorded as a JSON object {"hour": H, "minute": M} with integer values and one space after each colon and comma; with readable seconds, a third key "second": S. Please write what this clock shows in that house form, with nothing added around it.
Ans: {"hour": 4, "minute": 37}
